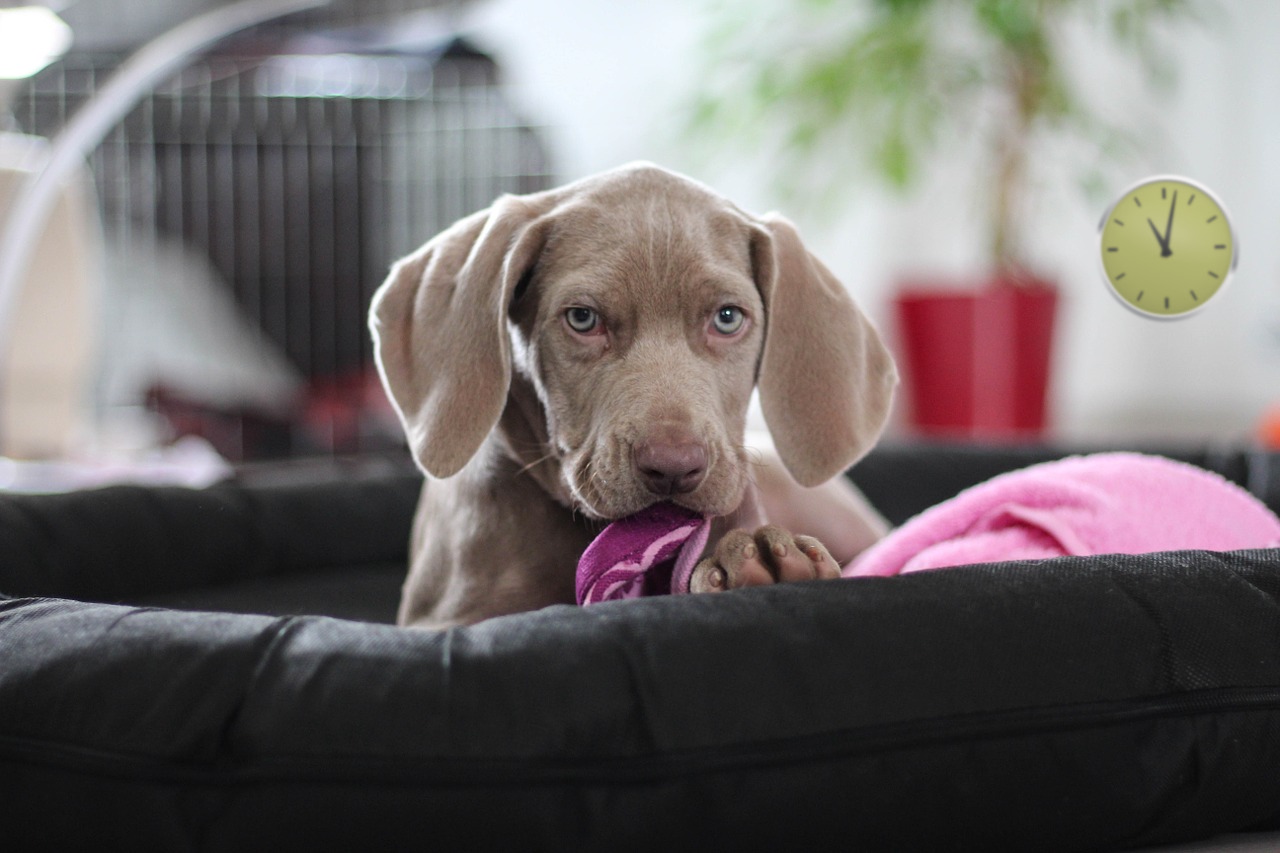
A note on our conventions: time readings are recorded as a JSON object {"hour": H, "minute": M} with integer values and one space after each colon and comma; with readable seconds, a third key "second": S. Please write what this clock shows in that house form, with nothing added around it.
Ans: {"hour": 11, "minute": 2}
